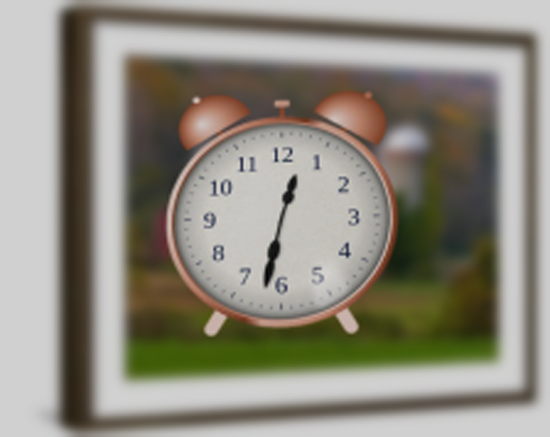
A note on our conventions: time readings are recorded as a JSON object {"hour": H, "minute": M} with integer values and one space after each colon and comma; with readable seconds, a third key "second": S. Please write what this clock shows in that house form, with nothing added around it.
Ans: {"hour": 12, "minute": 32}
